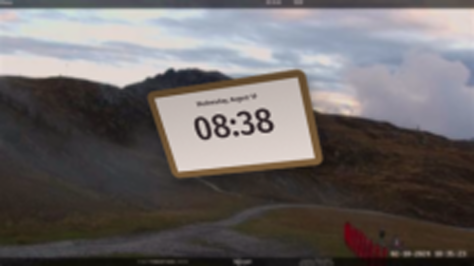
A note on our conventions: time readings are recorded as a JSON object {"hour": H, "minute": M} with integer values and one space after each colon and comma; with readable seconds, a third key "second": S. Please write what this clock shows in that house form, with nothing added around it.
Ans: {"hour": 8, "minute": 38}
